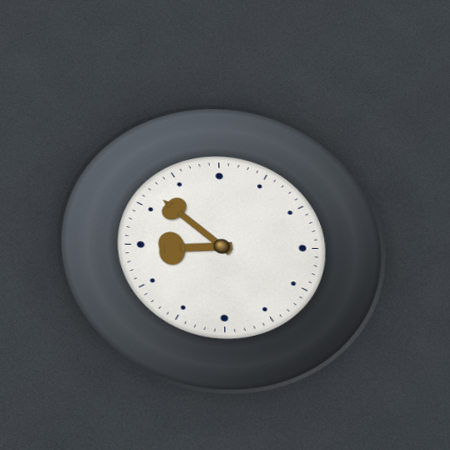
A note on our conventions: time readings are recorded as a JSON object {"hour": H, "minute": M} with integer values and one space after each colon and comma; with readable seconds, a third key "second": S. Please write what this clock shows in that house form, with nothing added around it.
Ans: {"hour": 8, "minute": 52}
